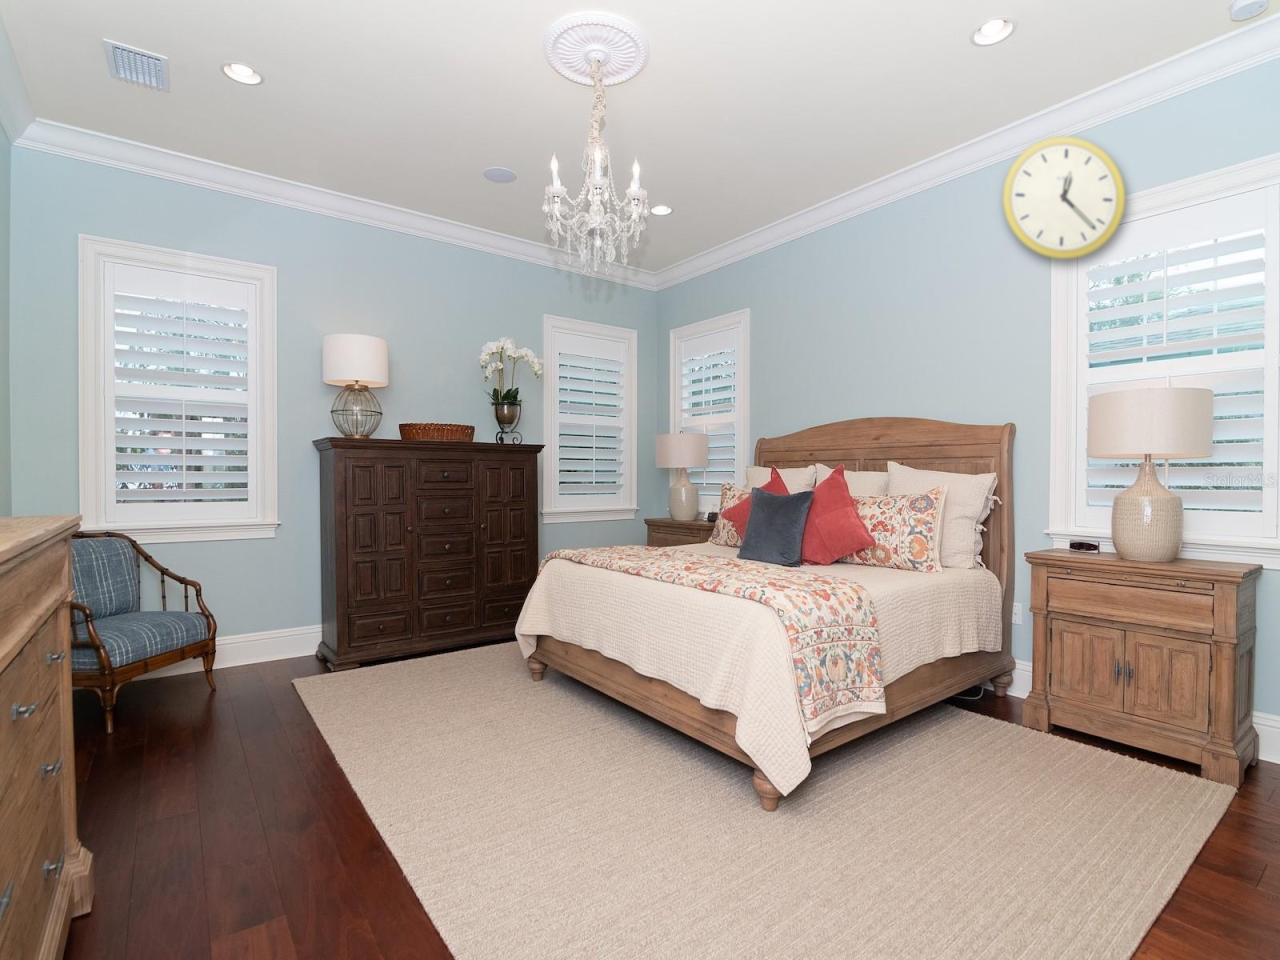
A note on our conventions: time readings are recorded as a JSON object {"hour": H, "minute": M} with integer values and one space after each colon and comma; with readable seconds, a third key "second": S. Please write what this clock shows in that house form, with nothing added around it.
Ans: {"hour": 12, "minute": 22}
